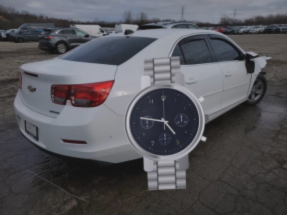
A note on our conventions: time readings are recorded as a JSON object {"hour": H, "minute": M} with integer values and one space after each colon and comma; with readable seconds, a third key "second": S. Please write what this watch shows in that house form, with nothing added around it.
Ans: {"hour": 4, "minute": 47}
